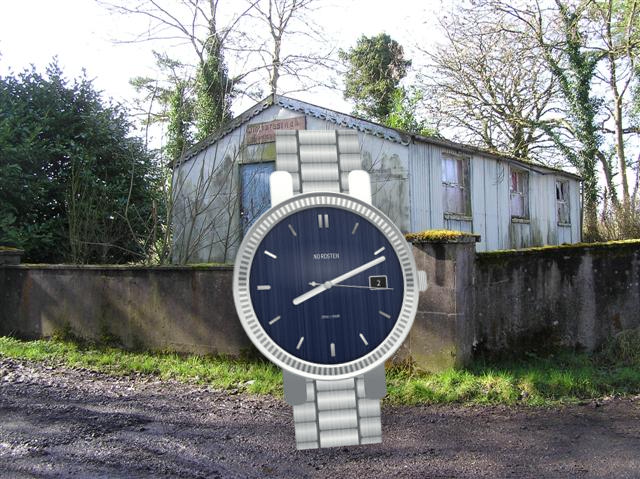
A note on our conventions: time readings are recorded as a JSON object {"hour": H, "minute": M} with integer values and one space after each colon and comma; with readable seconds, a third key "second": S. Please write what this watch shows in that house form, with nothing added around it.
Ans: {"hour": 8, "minute": 11, "second": 16}
